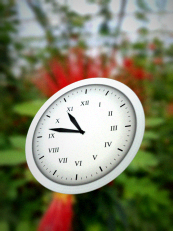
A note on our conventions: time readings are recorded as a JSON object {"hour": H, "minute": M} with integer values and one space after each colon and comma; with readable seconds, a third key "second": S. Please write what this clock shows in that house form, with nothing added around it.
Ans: {"hour": 10, "minute": 47}
